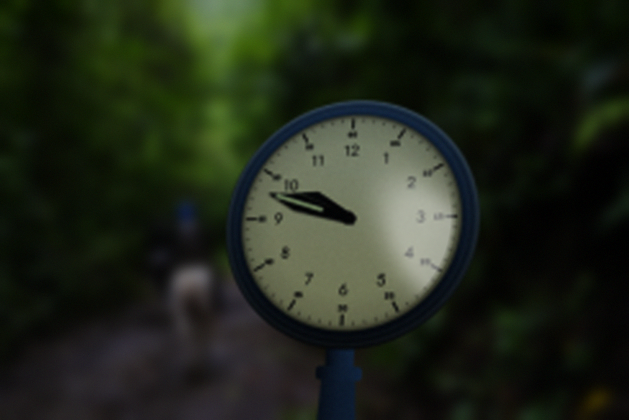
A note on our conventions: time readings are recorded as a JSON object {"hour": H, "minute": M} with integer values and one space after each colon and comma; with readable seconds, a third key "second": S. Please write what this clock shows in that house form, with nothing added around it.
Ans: {"hour": 9, "minute": 48}
